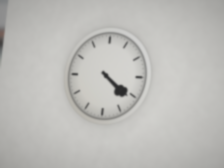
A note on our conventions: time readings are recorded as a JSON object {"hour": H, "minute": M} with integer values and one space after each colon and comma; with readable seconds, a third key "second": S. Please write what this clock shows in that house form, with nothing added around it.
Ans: {"hour": 4, "minute": 21}
